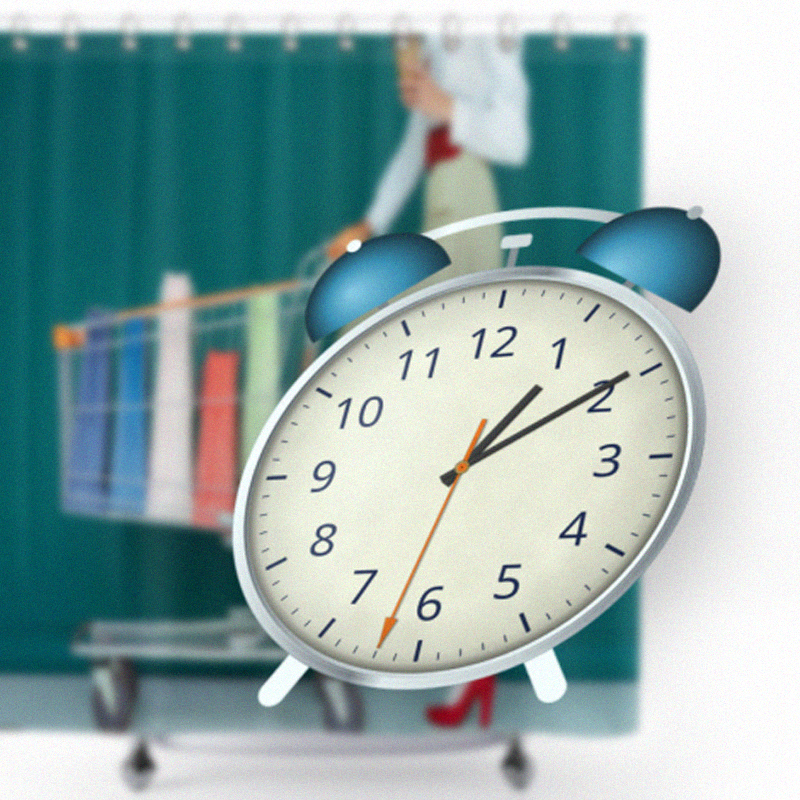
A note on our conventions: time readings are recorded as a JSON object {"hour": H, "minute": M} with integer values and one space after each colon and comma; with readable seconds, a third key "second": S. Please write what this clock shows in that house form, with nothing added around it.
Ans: {"hour": 1, "minute": 9, "second": 32}
